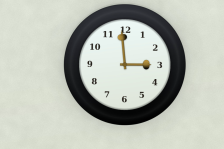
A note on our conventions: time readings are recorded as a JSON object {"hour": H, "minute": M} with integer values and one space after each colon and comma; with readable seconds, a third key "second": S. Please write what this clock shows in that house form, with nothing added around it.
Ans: {"hour": 2, "minute": 59}
